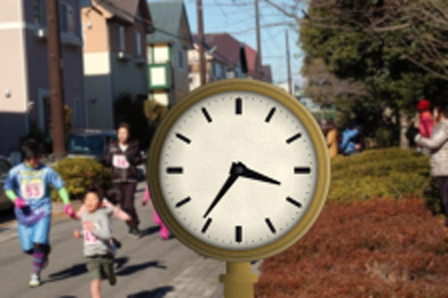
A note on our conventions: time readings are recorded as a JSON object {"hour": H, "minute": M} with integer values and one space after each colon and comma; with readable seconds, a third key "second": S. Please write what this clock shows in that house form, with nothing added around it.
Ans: {"hour": 3, "minute": 36}
